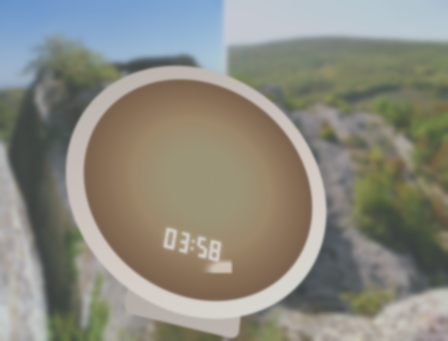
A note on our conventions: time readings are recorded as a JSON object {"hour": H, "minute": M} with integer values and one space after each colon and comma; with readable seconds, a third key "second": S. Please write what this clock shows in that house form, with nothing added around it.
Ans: {"hour": 3, "minute": 58}
